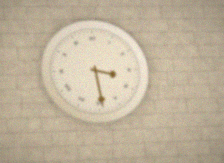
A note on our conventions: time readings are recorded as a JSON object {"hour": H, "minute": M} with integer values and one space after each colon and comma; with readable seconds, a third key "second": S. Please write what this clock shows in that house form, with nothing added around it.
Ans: {"hour": 3, "minute": 29}
